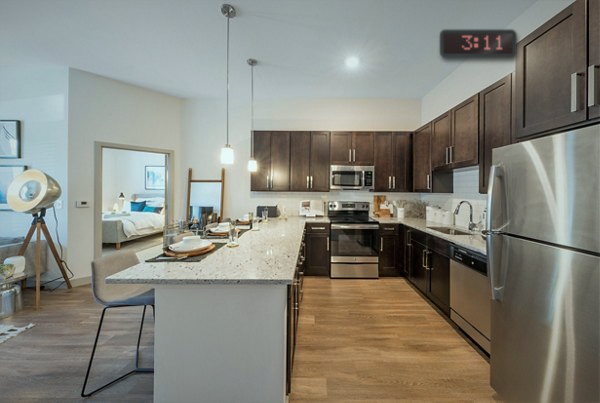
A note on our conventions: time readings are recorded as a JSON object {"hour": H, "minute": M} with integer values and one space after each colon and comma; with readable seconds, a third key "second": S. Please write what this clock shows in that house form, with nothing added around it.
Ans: {"hour": 3, "minute": 11}
